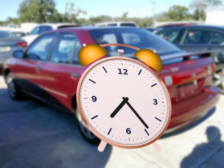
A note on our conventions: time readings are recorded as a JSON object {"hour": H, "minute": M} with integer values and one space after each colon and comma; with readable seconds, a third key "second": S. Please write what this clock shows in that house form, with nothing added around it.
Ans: {"hour": 7, "minute": 24}
